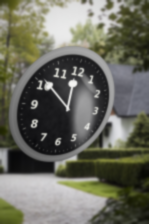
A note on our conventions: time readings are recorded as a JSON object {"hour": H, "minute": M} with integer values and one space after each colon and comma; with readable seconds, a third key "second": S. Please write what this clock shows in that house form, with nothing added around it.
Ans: {"hour": 11, "minute": 51}
